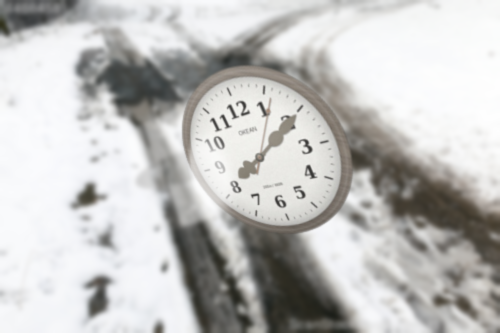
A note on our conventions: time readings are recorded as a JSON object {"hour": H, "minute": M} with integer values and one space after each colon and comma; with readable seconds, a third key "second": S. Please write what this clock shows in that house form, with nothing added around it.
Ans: {"hour": 8, "minute": 10, "second": 6}
